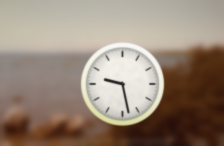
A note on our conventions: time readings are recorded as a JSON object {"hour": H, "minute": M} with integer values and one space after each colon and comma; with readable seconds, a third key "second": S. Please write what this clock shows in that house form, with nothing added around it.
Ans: {"hour": 9, "minute": 28}
